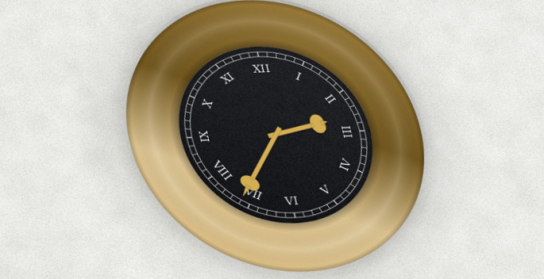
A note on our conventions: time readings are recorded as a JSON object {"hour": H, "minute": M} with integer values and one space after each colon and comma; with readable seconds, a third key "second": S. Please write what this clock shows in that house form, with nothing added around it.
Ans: {"hour": 2, "minute": 36}
